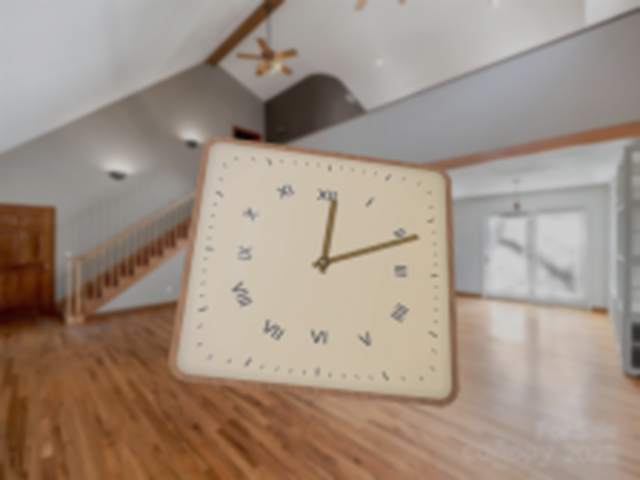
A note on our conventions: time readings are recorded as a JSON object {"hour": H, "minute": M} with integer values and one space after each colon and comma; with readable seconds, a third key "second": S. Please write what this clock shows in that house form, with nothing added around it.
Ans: {"hour": 12, "minute": 11}
